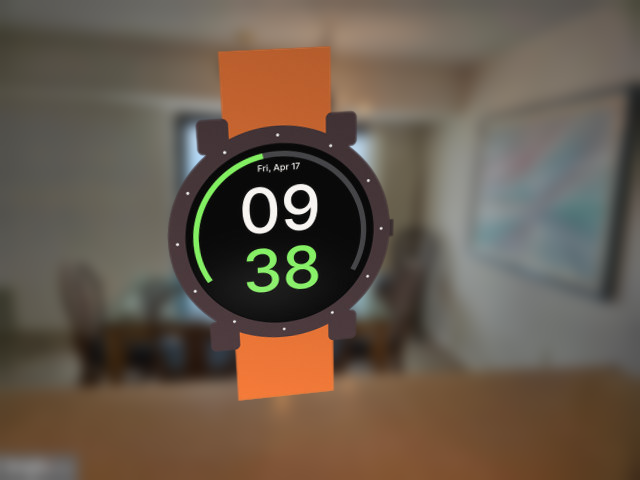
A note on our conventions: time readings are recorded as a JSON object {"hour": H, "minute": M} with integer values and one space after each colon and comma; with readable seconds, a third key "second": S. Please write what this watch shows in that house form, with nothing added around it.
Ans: {"hour": 9, "minute": 38}
